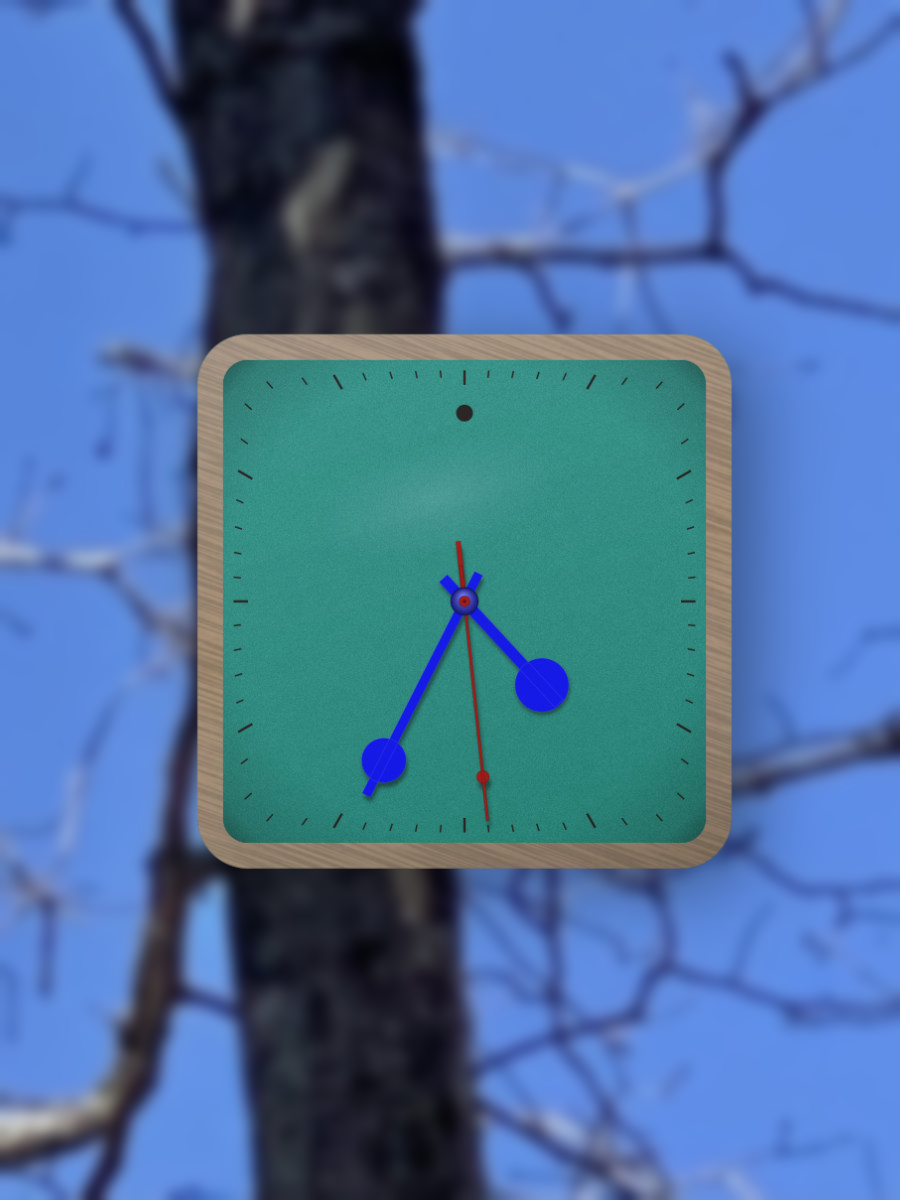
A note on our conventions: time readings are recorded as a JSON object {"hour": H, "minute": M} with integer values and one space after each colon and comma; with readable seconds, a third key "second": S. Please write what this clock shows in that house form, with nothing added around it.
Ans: {"hour": 4, "minute": 34, "second": 29}
